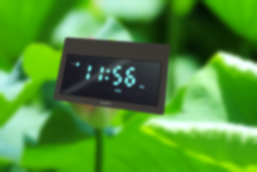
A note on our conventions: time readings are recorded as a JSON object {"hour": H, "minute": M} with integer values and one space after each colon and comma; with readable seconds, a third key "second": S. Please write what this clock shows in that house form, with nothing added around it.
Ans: {"hour": 11, "minute": 56}
